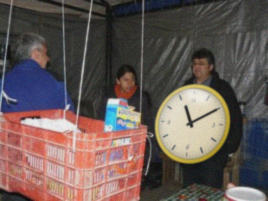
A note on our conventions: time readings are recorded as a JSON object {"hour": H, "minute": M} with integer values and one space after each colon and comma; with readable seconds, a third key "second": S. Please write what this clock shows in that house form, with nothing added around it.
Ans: {"hour": 11, "minute": 10}
